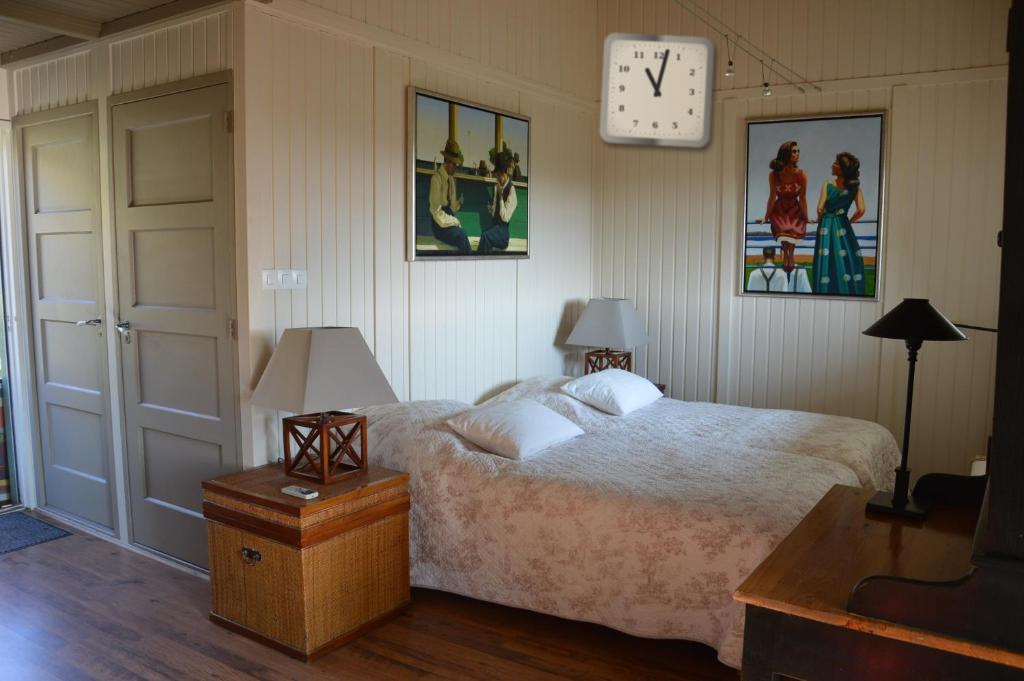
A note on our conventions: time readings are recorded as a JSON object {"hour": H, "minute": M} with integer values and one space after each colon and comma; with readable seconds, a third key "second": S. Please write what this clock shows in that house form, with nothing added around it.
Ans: {"hour": 11, "minute": 2}
